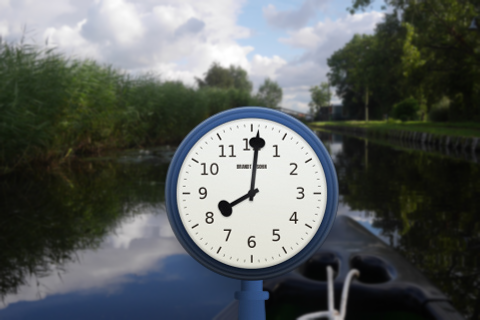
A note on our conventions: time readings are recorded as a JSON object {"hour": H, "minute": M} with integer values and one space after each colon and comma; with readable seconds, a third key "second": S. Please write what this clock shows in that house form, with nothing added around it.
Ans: {"hour": 8, "minute": 1}
